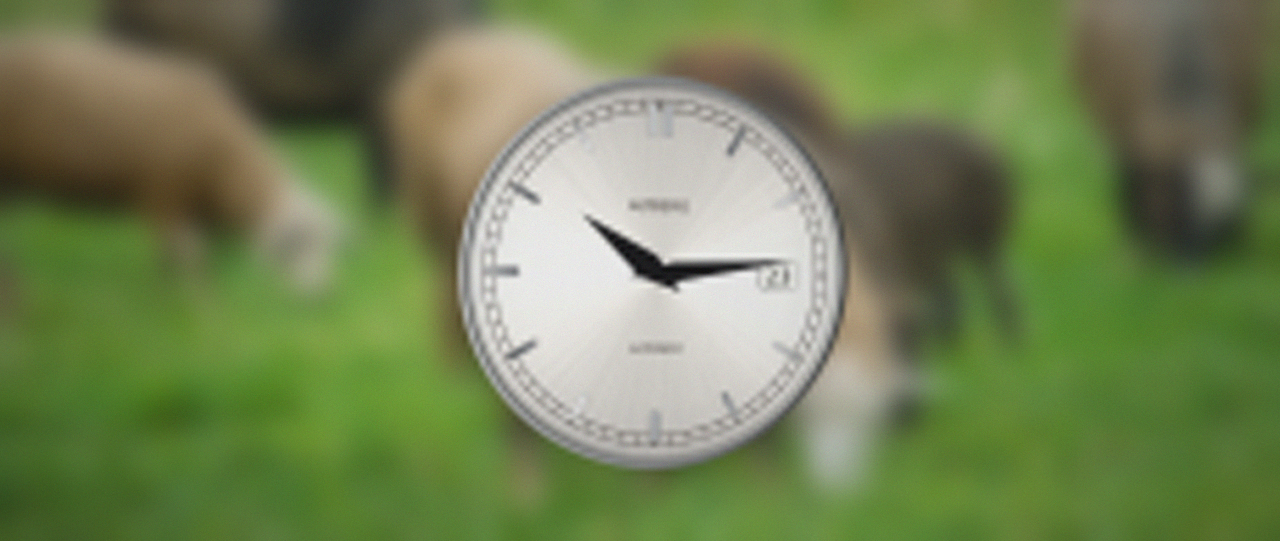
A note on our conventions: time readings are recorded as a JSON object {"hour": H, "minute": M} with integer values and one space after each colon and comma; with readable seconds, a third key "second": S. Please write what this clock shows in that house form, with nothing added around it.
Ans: {"hour": 10, "minute": 14}
